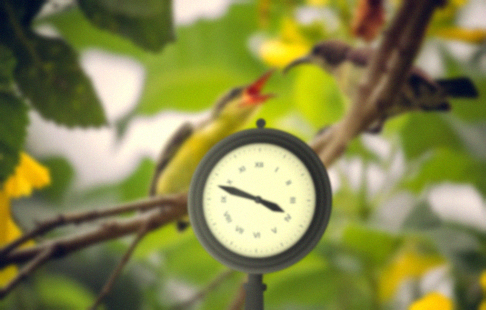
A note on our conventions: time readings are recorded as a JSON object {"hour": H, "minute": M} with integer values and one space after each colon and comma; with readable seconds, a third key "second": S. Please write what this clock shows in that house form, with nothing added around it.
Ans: {"hour": 3, "minute": 48}
